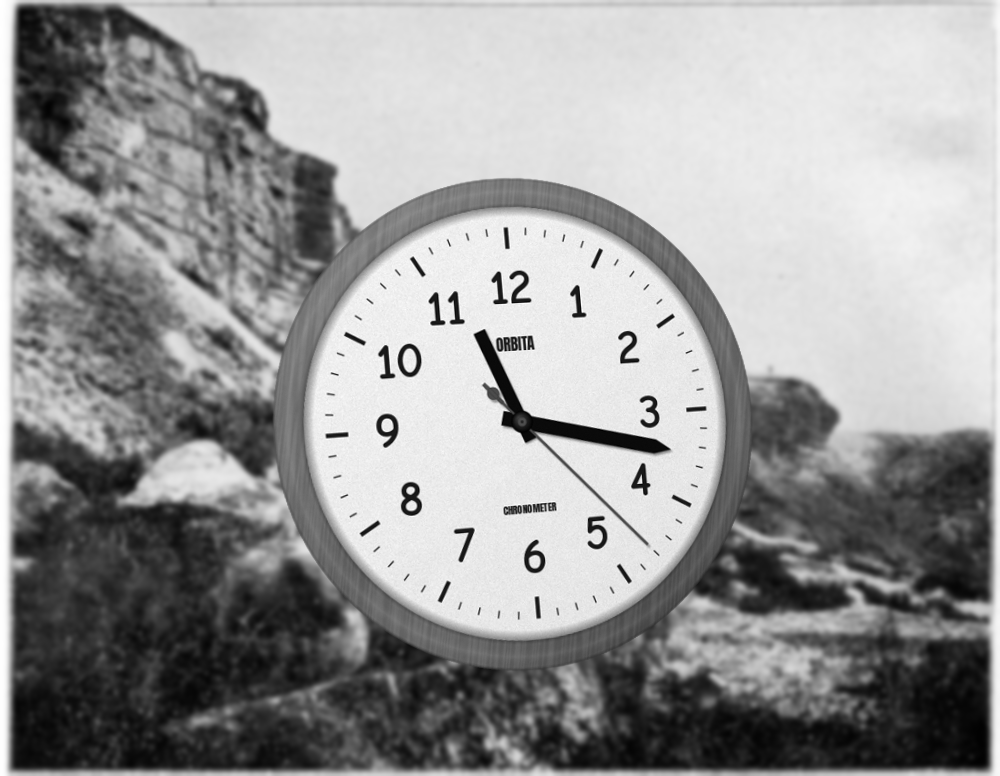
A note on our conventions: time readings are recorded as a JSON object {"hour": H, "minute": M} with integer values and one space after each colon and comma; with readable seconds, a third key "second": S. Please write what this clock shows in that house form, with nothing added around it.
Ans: {"hour": 11, "minute": 17, "second": 23}
